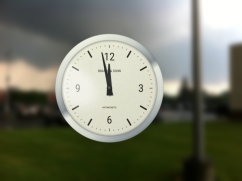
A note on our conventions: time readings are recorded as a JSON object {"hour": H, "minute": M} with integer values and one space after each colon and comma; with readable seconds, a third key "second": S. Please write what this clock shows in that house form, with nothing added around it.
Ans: {"hour": 11, "minute": 58}
